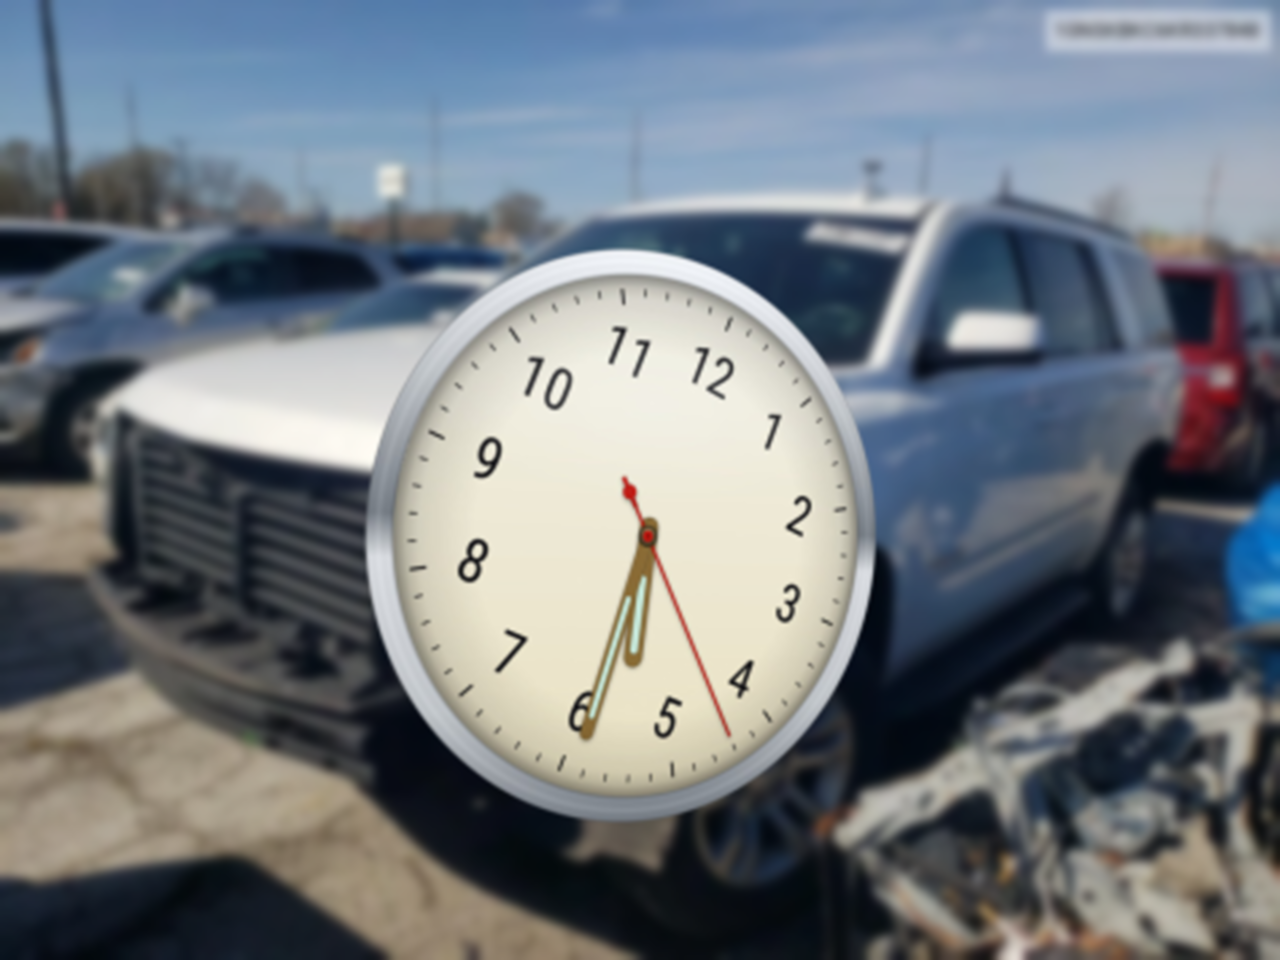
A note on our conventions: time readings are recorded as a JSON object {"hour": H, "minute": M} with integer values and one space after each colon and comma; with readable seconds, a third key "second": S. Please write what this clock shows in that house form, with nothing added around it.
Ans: {"hour": 5, "minute": 29, "second": 22}
